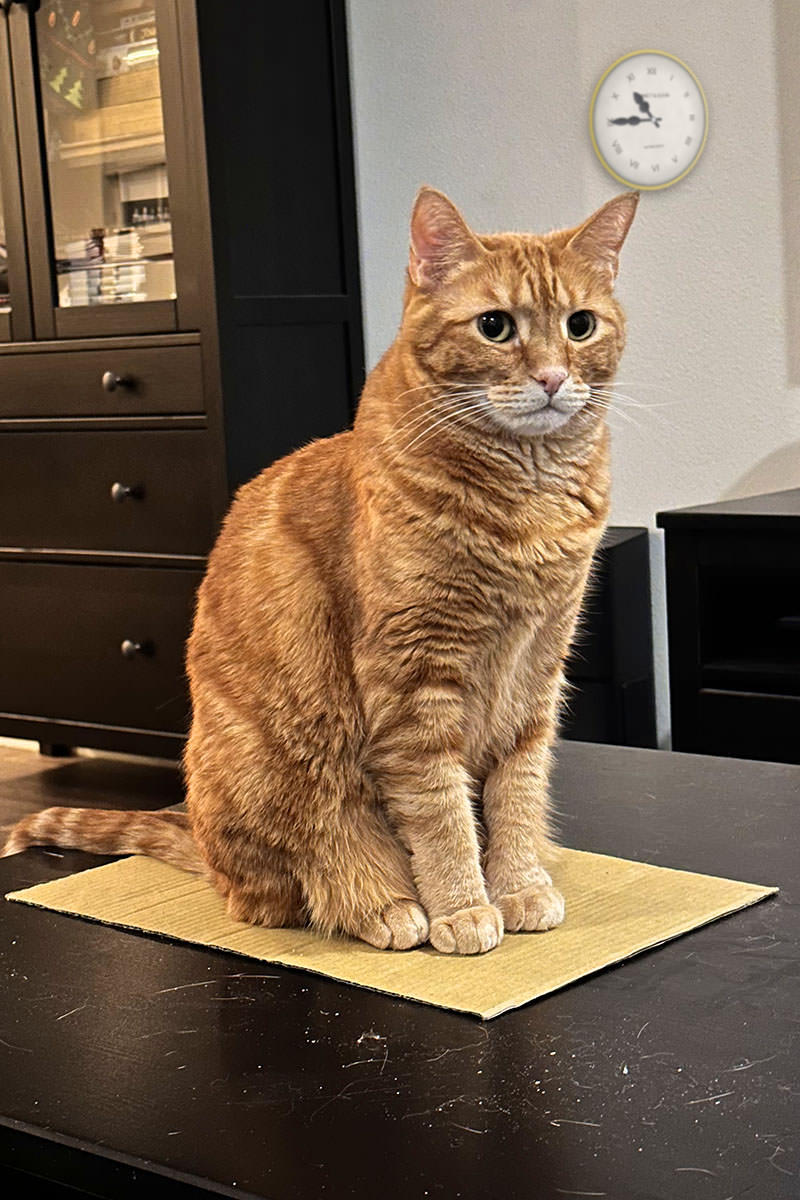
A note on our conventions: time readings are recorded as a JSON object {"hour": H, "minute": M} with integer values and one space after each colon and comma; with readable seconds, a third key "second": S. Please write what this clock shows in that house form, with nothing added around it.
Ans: {"hour": 10, "minute": 45}
